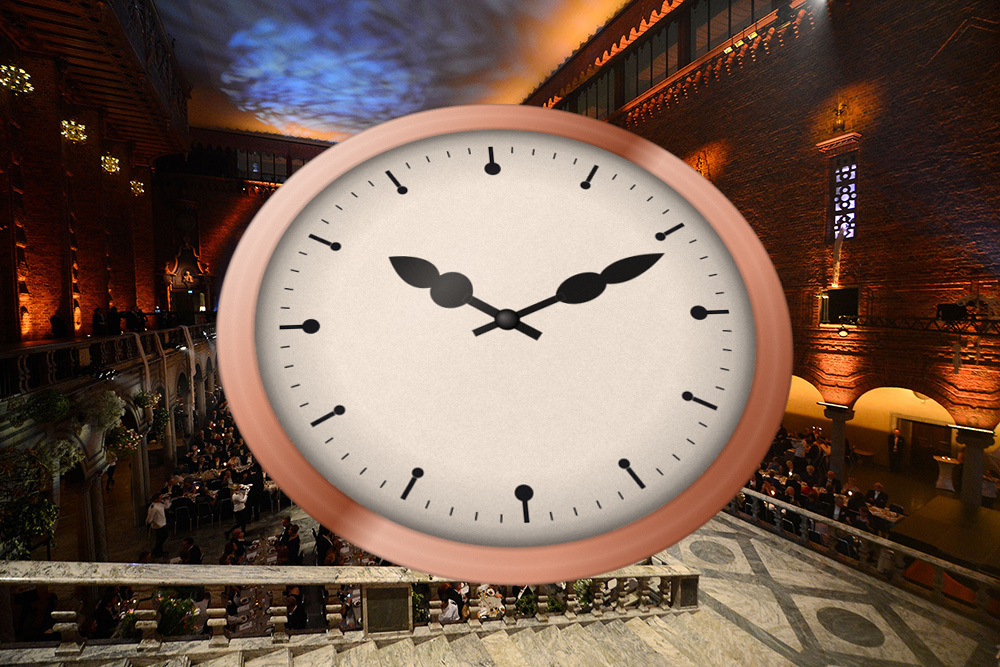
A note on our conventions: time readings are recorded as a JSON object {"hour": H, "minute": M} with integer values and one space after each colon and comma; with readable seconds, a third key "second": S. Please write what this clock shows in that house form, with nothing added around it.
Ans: {"hour": 10, "minute": 11}
